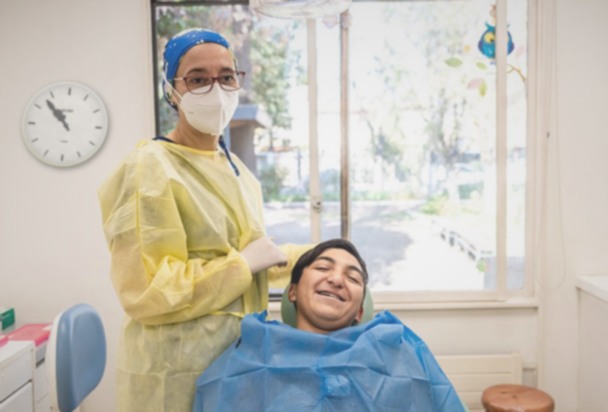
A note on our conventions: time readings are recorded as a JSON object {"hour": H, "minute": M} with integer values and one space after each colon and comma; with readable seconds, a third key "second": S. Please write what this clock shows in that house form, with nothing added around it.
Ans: {"hour": 10, "minute": 53}
